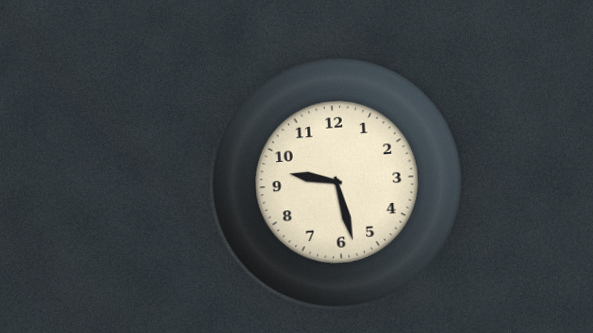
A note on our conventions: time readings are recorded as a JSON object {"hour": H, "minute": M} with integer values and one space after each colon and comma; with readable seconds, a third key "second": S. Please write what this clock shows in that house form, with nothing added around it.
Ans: {"hour": 9, "minute": 28}
